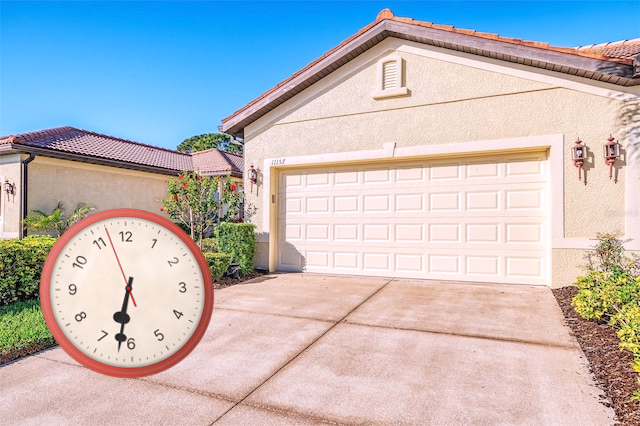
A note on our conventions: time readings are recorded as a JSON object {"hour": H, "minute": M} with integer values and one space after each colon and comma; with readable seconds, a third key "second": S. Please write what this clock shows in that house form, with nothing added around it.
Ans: {"hour": 6, "minute": 31, "second": 57}
